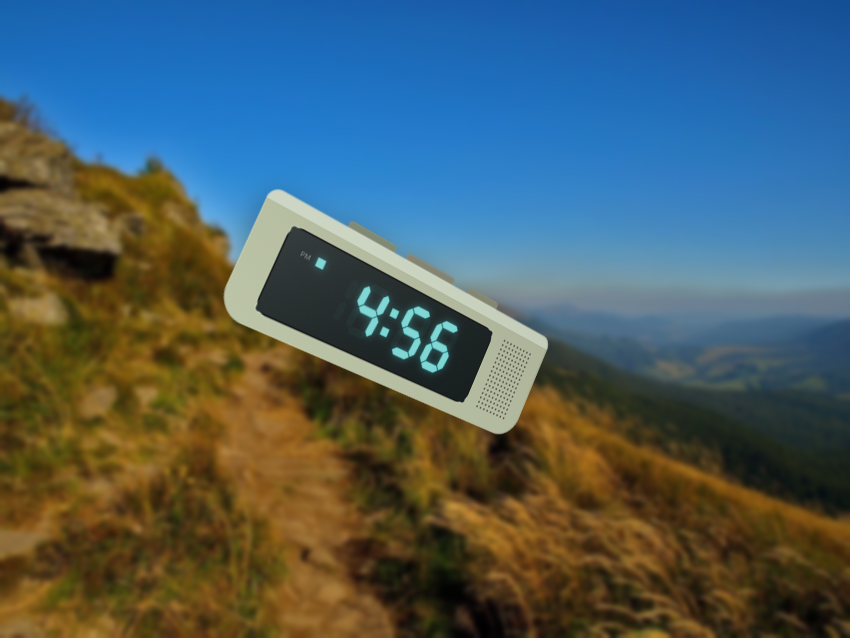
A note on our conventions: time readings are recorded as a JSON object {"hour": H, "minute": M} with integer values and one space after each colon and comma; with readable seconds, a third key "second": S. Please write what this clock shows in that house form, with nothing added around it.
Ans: {"hour": 4, "minute": 56}
